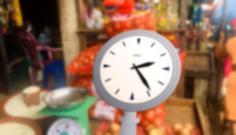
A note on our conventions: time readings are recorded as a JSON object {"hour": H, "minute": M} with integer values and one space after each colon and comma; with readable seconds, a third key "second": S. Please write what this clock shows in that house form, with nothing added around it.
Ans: {"hour": 2, "minute": 24}
